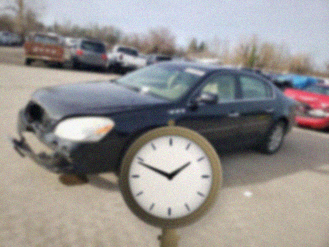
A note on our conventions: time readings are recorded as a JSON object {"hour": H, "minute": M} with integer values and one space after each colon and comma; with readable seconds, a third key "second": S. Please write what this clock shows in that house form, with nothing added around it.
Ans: {"hour": 1, "minute": 49}
